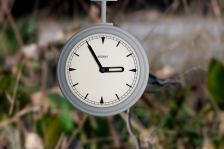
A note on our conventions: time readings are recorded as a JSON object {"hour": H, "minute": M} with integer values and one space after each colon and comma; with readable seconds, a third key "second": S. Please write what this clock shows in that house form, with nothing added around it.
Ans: {"hour": 2, "minute": 55}
